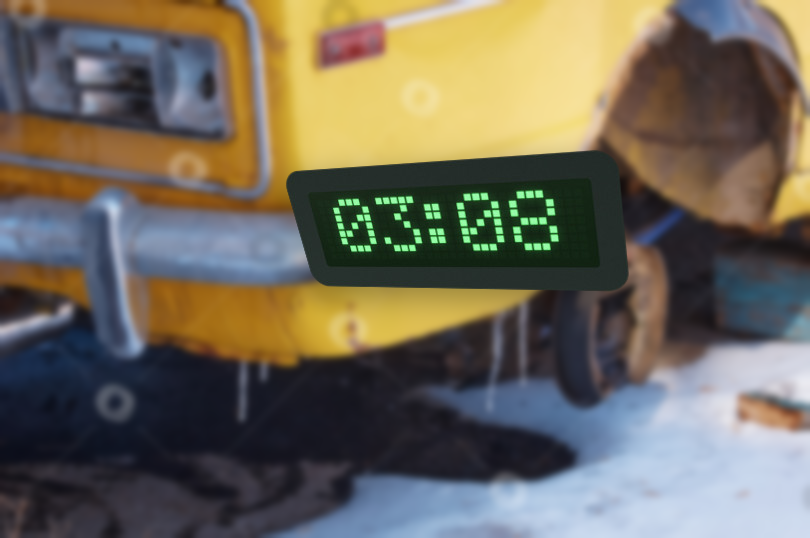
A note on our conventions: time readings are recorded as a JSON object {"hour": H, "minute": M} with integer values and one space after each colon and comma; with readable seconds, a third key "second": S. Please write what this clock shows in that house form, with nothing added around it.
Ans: {"hour": 3, "minute": 8}
